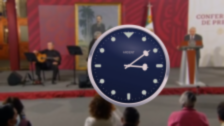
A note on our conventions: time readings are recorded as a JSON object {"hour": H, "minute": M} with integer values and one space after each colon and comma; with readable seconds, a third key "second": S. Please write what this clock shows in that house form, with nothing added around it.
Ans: {"hour": 3, "minute": 9}
